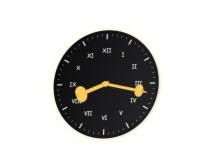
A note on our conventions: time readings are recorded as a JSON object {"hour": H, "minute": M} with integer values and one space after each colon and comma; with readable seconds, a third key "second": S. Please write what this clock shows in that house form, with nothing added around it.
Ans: {"hour": 8, "minute": 17}
